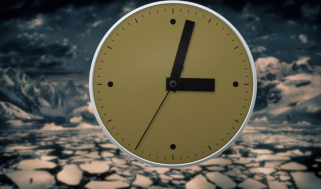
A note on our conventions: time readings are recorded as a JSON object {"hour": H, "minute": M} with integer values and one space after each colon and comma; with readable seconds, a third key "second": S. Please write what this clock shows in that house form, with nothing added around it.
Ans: {"hour": 3, "minute": 2, "second": 35}
